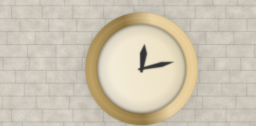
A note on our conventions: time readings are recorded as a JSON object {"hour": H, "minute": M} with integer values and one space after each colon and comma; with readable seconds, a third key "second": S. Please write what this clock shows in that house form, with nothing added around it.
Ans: {"hour": 12, "minute": 13}
